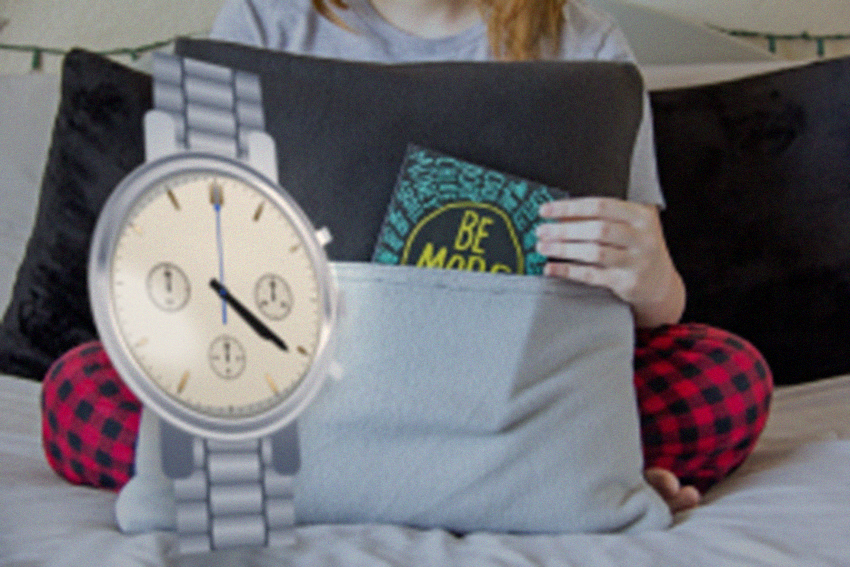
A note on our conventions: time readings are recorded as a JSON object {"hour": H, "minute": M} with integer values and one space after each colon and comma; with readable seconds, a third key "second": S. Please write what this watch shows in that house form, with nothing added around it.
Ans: {"hour": 4, "minute": 21}
